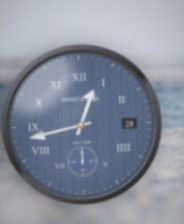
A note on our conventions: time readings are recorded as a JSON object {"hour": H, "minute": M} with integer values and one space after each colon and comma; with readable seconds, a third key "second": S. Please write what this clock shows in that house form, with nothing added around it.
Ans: {"hour": 12, "minute": 43}
